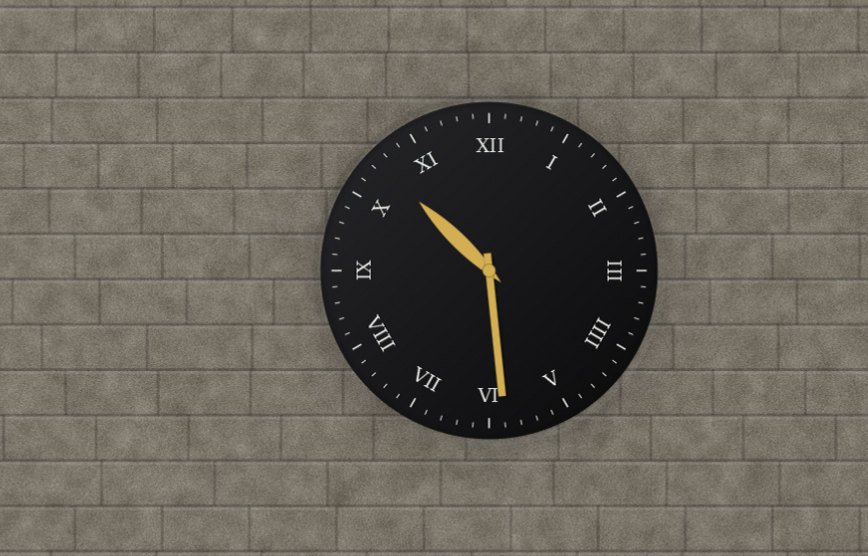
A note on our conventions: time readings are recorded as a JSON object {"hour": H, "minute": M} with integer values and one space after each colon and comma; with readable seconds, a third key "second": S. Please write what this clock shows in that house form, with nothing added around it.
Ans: {"hour": 10, "minute": 29}
